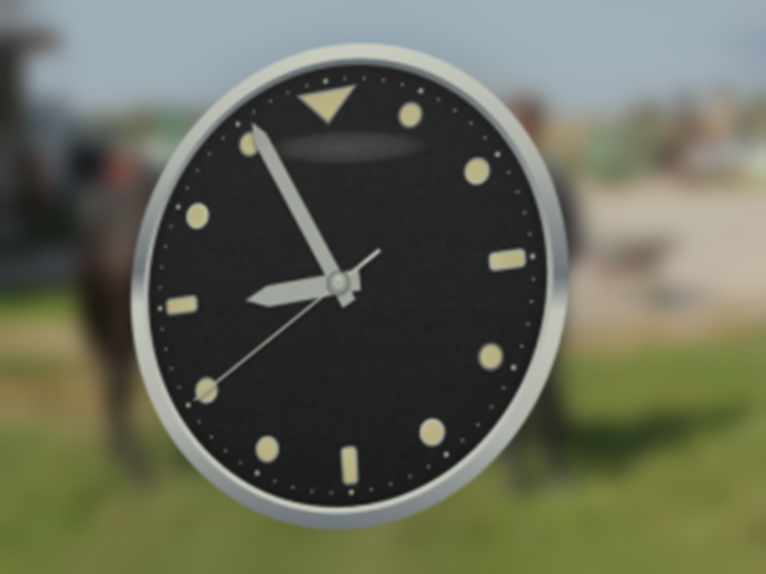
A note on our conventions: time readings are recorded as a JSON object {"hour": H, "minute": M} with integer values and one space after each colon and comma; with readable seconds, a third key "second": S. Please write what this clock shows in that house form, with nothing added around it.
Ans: {"hour": 8, "minute": 55, "second": 40}
